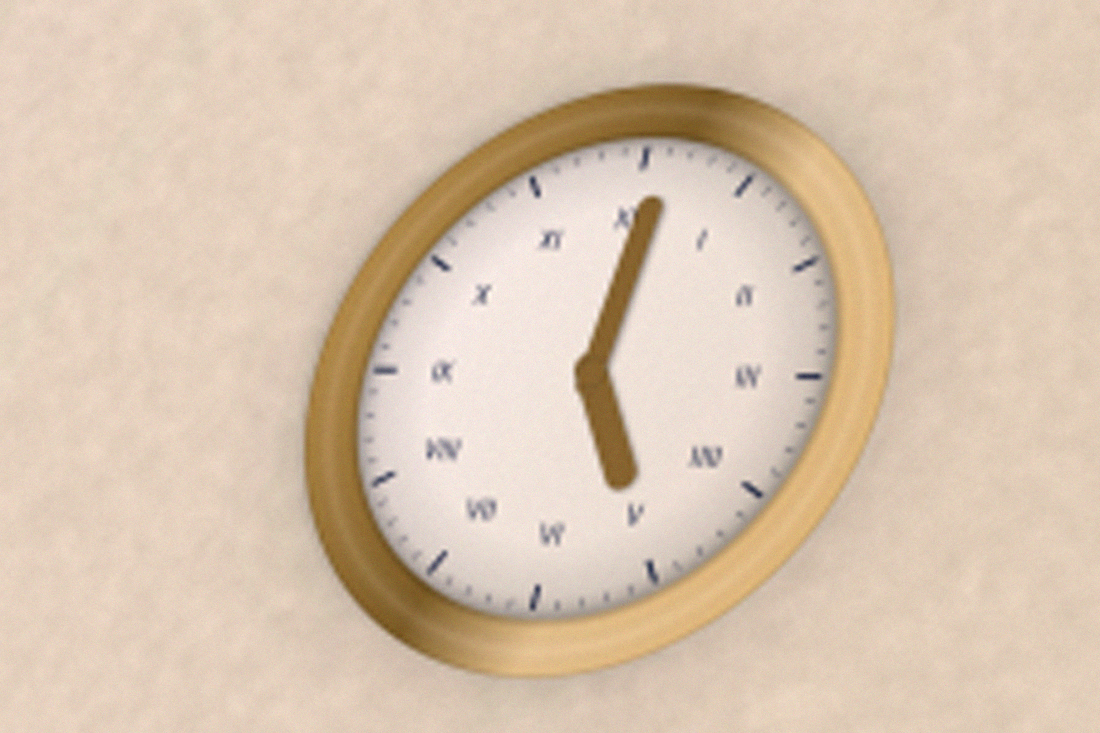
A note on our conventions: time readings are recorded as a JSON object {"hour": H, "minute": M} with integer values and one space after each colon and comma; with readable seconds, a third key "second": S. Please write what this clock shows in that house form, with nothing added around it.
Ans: {"hour": 5, "minute": 1}
